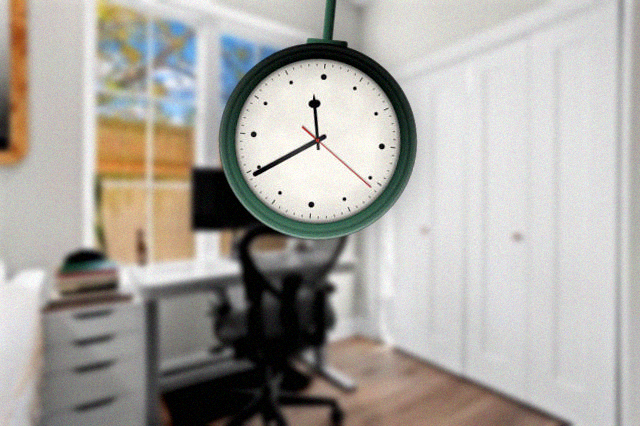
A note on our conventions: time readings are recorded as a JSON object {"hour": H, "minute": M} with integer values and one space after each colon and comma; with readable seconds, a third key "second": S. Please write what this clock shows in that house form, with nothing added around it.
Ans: {"hour": 11, "minute": 39, "second": 21}
